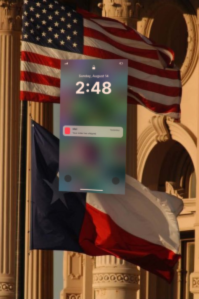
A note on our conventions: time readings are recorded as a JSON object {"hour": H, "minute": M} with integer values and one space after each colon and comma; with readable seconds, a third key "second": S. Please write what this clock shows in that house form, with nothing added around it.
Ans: {"hour": 2, "minute": 48}
